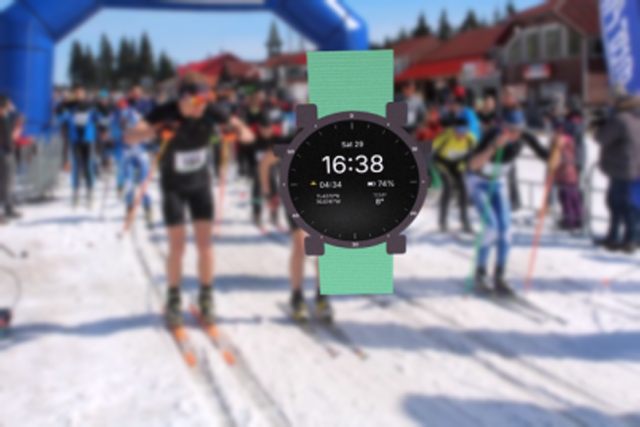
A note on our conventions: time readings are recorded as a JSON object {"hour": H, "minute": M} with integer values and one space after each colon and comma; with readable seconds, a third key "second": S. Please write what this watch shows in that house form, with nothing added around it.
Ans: {"hour": 16, "minute": 38}
